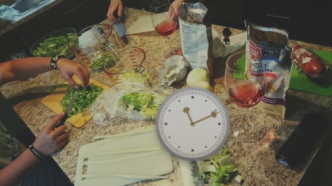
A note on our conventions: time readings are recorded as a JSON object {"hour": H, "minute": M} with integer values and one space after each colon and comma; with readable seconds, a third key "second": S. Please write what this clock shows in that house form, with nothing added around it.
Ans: {"hour": 11, "minute": 11}
